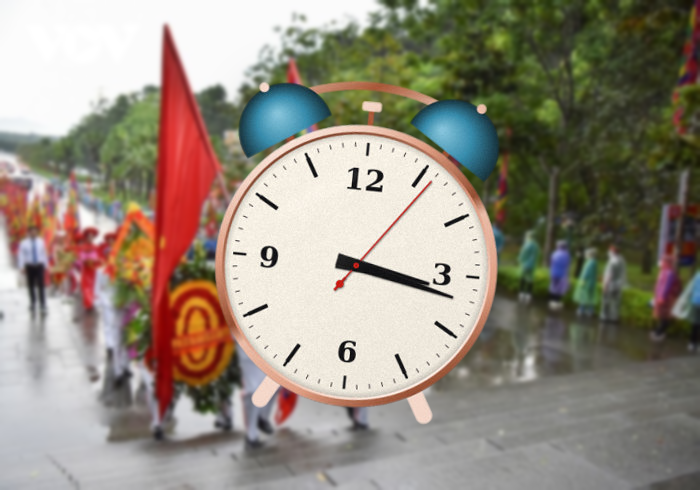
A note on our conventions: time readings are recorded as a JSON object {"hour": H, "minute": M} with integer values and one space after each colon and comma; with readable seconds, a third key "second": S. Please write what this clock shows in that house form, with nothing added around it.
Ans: {"hour": 3, "minute": 17, "second": 6}
